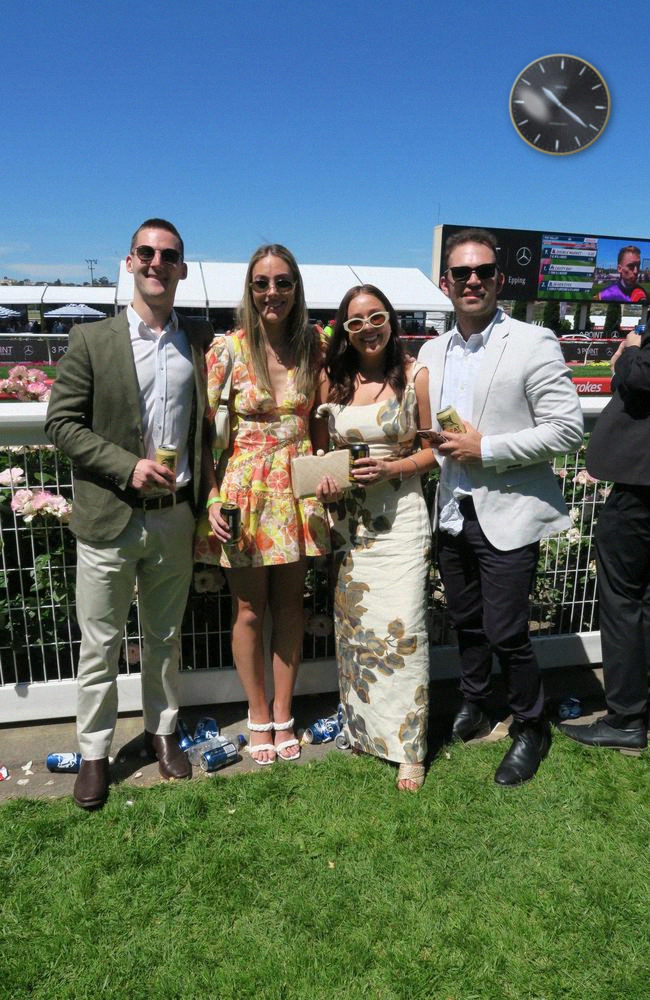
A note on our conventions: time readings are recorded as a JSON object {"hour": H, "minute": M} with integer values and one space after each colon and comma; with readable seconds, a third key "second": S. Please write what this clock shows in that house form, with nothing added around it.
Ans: {"hour": 10, "minute": 21}
